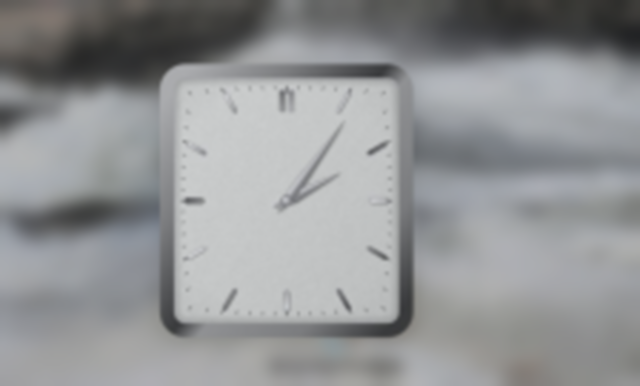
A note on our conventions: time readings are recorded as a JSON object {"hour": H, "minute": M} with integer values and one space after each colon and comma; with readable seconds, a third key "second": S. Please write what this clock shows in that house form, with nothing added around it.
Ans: {"hour": 2, "minute": 6}
